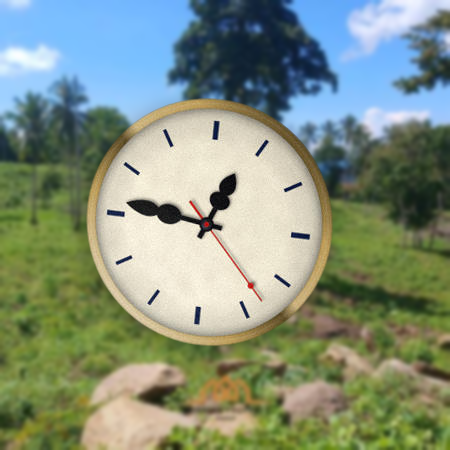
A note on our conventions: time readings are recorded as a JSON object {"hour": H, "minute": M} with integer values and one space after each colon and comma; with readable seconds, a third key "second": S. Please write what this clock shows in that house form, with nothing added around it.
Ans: {"hour": 12, "minute": 46, "second": 23}
